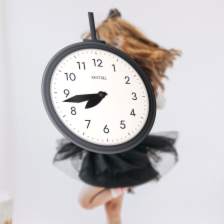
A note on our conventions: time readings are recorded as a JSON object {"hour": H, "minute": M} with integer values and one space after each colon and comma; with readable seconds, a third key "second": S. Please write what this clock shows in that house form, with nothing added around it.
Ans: {"hour": 7, "minute": 43}
